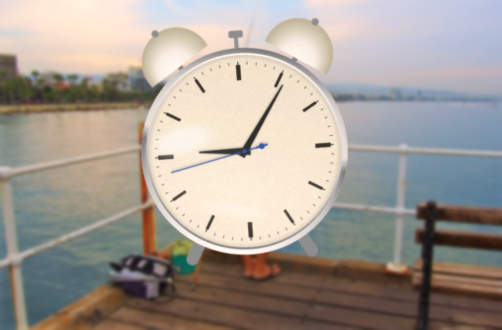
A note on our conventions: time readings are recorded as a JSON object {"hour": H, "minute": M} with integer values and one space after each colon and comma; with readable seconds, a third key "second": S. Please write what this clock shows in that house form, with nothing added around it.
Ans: {"hour": 9, "minute": 5, "second": 43}
